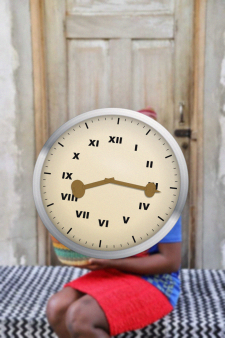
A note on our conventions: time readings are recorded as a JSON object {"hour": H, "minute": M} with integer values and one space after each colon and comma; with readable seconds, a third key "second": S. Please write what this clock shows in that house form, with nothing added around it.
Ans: {"hour": 8, "minute": 16}
